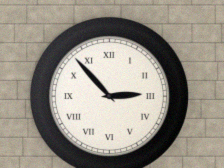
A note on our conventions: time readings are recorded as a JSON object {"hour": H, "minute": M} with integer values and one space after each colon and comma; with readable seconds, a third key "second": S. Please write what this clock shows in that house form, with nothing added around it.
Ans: {"hour": 2, "minute": 53}
